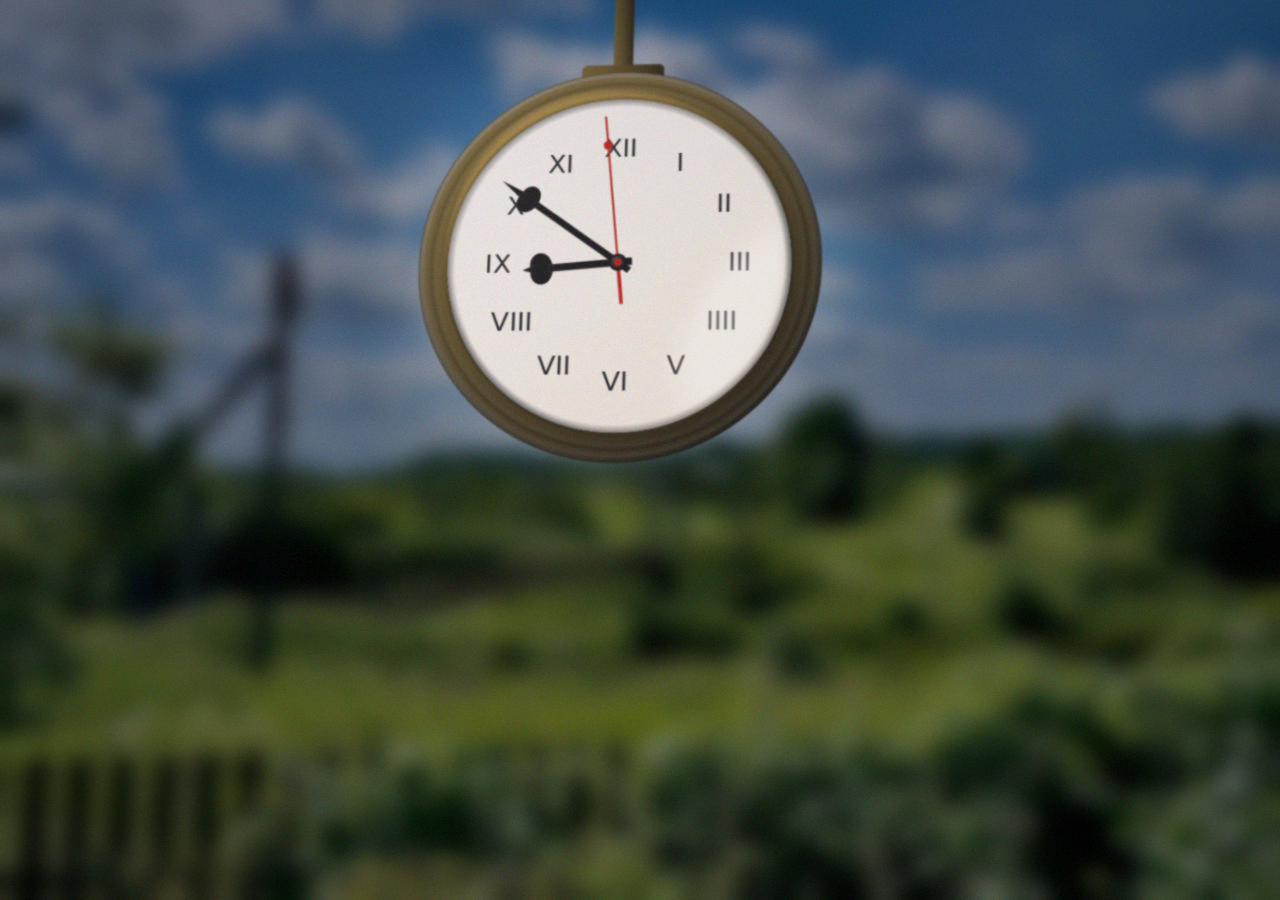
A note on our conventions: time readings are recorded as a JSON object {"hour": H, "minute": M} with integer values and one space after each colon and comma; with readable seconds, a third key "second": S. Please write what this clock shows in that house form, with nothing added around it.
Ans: {"hour": 8, "minute": 50, "second": 59}
